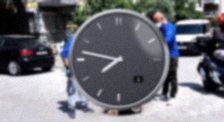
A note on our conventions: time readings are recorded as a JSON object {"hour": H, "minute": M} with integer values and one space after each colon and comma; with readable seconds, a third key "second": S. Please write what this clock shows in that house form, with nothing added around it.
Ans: {"hour": 7, "minute": 47}
